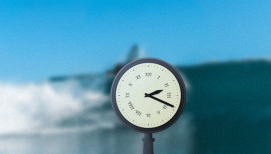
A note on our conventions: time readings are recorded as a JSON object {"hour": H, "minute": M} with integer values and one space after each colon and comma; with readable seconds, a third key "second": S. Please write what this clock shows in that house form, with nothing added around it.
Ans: {"hour": 2, "minute": 19}
